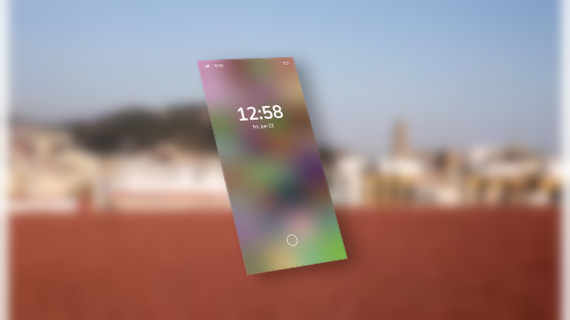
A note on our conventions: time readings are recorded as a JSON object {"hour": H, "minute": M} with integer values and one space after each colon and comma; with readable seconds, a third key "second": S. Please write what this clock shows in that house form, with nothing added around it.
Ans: {"hour": 12, "minute": 58}
